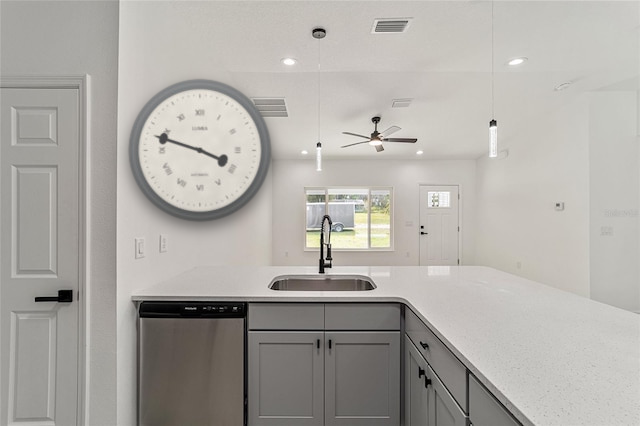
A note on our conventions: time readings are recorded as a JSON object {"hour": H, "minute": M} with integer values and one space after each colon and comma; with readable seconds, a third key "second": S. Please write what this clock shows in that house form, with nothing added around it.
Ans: {"hour": 3, "minute": 48}
